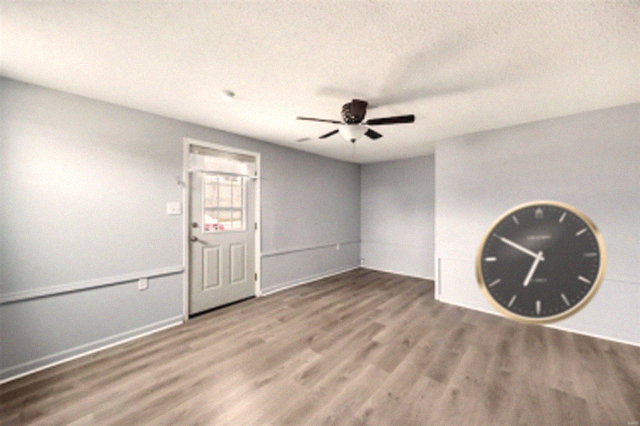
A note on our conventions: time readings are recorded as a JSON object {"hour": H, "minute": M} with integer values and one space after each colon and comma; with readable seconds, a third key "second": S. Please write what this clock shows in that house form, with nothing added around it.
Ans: {"hour": 6, "minute": 50}
